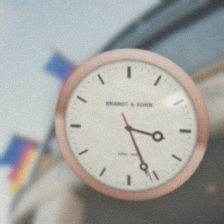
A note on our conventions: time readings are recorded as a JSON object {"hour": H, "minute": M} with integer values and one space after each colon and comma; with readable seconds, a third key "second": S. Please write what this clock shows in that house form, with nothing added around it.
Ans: {"hour": 3, "minute": 26, "second": 26}
